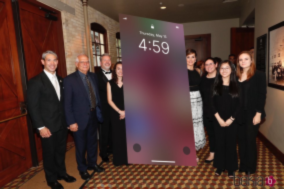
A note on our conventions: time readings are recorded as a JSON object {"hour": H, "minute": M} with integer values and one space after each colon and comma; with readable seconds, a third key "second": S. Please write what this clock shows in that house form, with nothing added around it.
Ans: {"hour": 4, "minute": 59}
